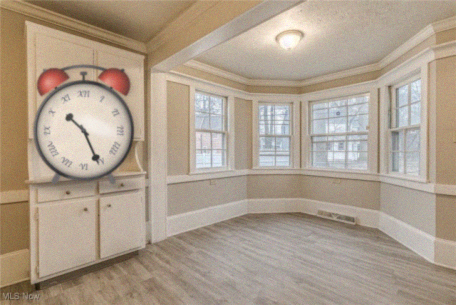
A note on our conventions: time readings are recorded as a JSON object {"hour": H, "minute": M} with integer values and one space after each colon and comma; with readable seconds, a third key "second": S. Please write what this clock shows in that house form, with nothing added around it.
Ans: {"hour": 10, "minute": 26}
